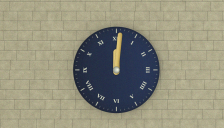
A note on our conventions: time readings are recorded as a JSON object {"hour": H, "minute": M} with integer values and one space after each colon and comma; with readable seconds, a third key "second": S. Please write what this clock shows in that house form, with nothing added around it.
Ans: {"hour": 12, "minute": 1}
